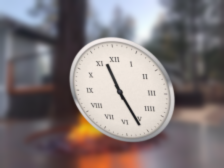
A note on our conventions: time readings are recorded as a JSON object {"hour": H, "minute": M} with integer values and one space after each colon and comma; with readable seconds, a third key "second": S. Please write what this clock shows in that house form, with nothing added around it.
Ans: {"hour": 11, "minute": 26}
